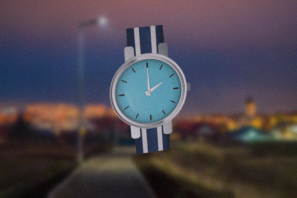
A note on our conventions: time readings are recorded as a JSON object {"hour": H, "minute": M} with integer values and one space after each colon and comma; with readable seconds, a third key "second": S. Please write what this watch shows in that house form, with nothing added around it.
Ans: {"hour": 2, "minute": 0}
